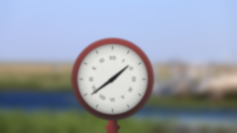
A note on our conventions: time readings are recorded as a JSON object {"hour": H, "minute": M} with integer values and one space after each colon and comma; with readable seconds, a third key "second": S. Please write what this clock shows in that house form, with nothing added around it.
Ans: {"hour": 1, "minute": 39}
